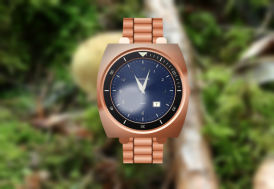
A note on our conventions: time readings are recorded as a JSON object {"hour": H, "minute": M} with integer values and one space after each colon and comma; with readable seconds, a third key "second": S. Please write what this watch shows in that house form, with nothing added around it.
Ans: {"hour": 11, "minute": 3}
